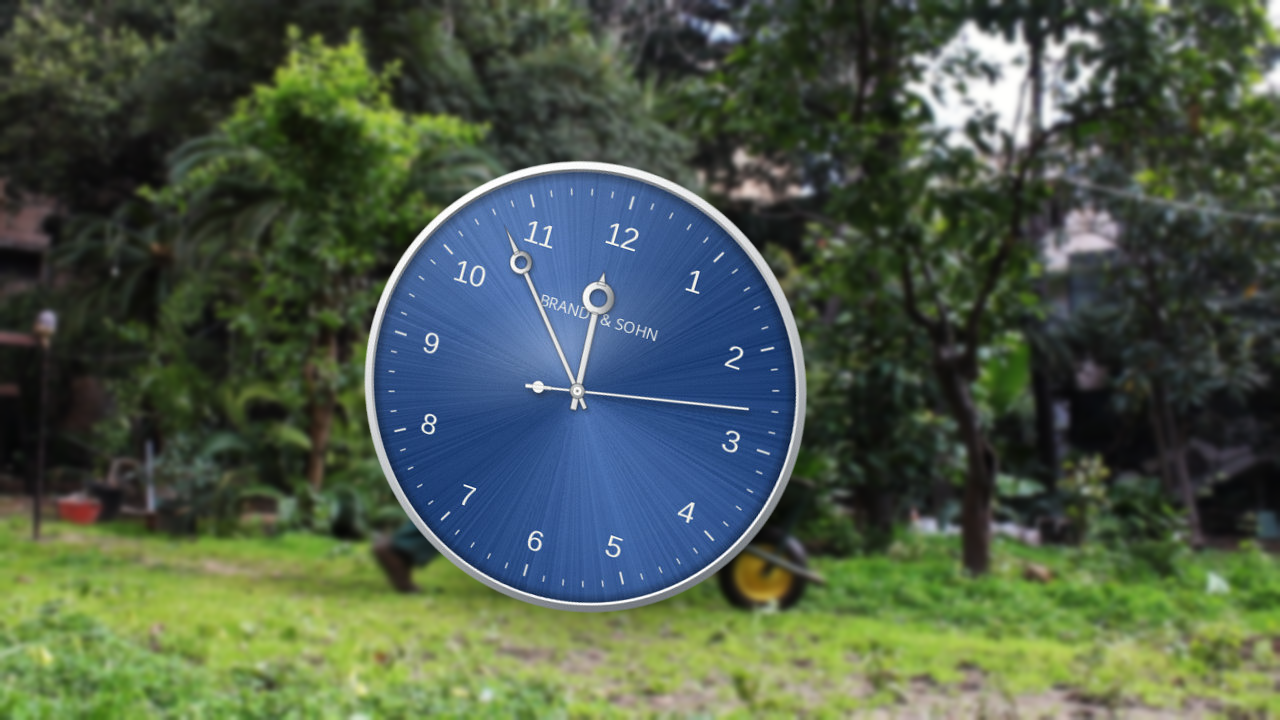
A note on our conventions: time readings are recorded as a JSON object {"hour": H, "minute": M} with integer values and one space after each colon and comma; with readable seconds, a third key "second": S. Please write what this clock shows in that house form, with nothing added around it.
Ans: {"hour": 11, "minute": 53, "second": 13}
